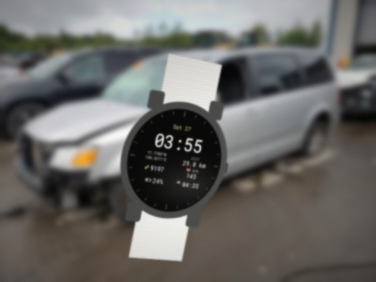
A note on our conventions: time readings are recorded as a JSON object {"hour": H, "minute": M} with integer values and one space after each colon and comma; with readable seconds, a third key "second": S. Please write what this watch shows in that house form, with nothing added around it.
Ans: {"hour": 3, "minute": 55}
